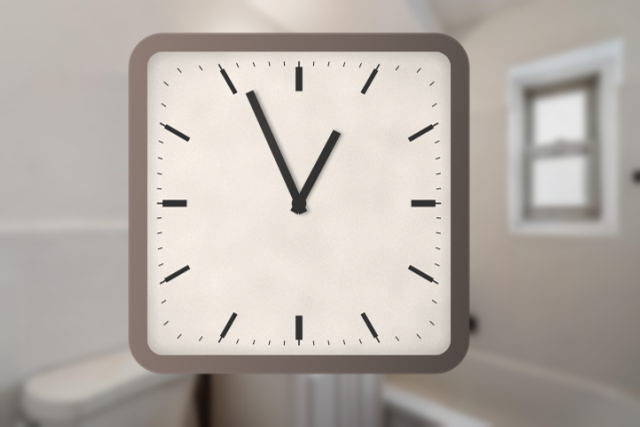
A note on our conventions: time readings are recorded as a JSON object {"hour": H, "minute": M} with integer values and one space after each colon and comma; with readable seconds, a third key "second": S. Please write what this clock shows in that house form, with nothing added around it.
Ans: {"hour": 12, "minute": 56}
